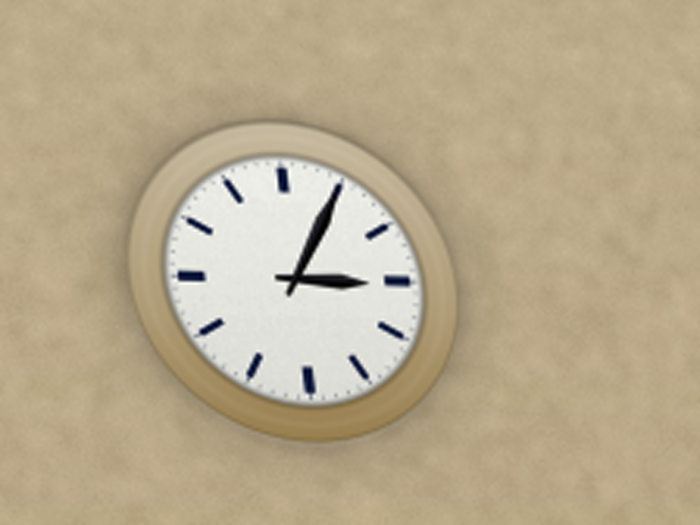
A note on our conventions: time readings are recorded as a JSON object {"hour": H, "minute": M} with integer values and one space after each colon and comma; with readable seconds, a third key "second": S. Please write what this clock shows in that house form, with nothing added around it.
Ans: {"hour": 3, "minute": 5}
